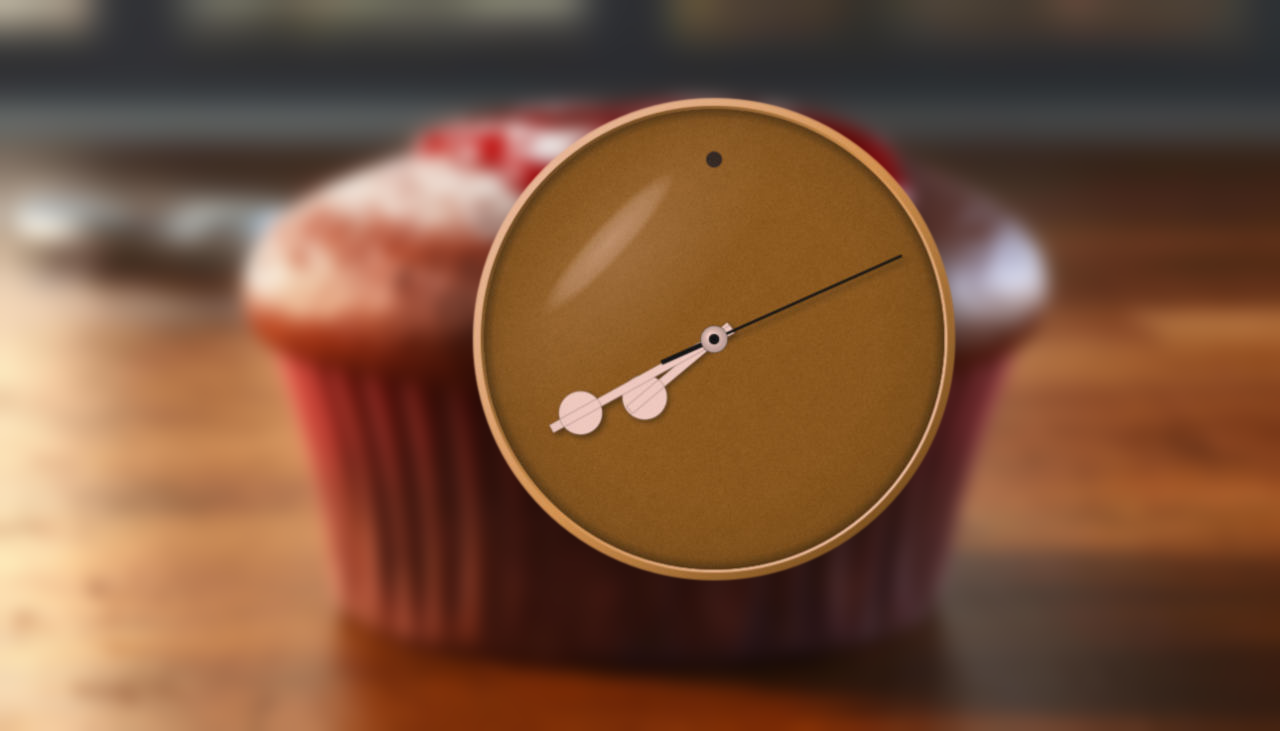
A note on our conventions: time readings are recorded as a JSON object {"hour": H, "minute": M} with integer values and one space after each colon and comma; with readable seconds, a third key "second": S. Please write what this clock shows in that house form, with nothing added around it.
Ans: {"hour": 7, "minute": 40, "second": 11}
